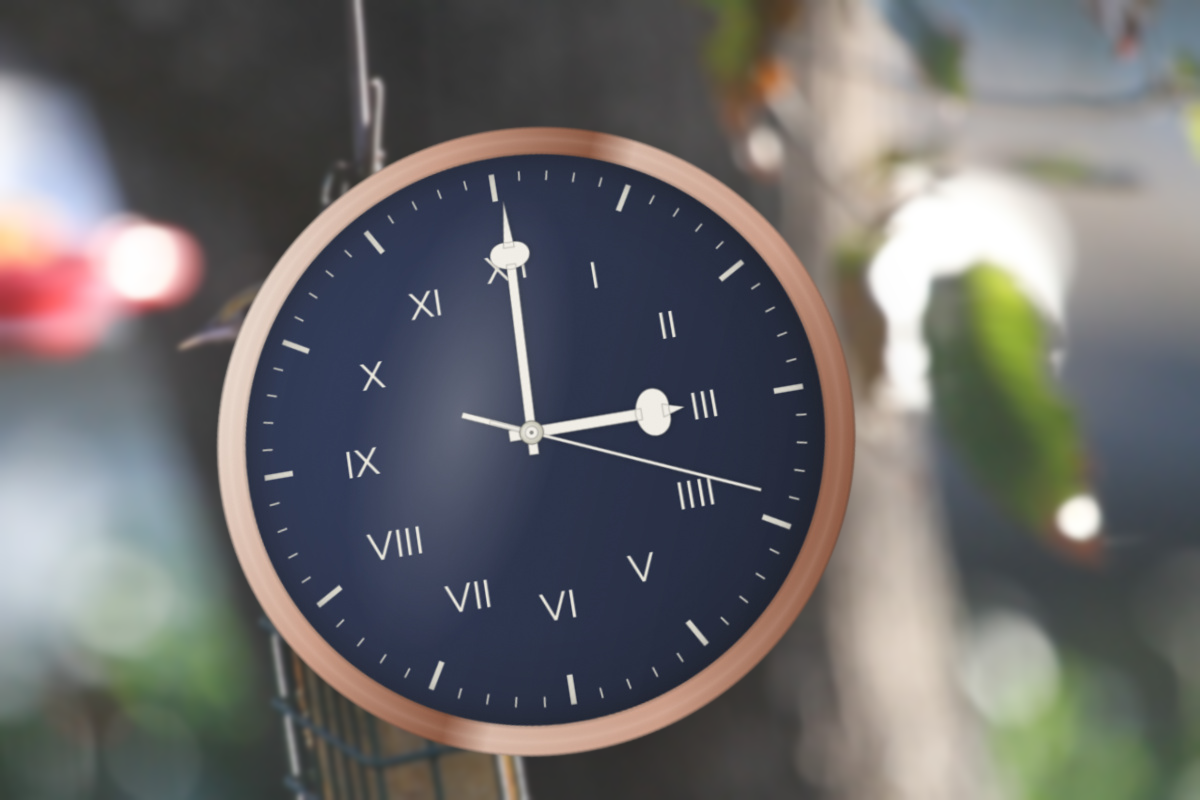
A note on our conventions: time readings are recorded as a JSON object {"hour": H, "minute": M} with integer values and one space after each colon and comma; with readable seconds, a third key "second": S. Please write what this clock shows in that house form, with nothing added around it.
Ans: {"hour": 3, "minute": 0, "second": 19}
